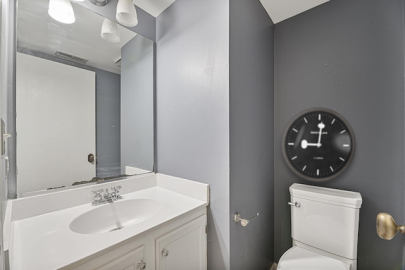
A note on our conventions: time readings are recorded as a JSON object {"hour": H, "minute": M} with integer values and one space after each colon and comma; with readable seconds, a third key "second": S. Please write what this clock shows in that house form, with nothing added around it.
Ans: {"hour": 9, "minute": 1}
